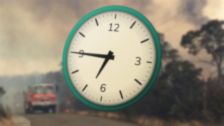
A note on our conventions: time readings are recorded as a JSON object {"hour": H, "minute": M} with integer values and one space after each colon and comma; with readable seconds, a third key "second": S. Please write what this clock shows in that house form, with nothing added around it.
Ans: {"hour": 6, "minute": 45}
